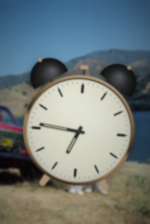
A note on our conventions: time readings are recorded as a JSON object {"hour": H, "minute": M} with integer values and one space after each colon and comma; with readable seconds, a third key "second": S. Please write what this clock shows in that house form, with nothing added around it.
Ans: {"hour": 6, "minute": 46}
